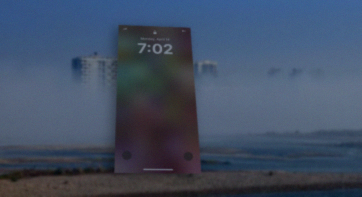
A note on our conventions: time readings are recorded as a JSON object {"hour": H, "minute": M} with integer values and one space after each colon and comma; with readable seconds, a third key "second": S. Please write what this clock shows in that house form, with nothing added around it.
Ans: {"hour": 7, "minute": 2}
